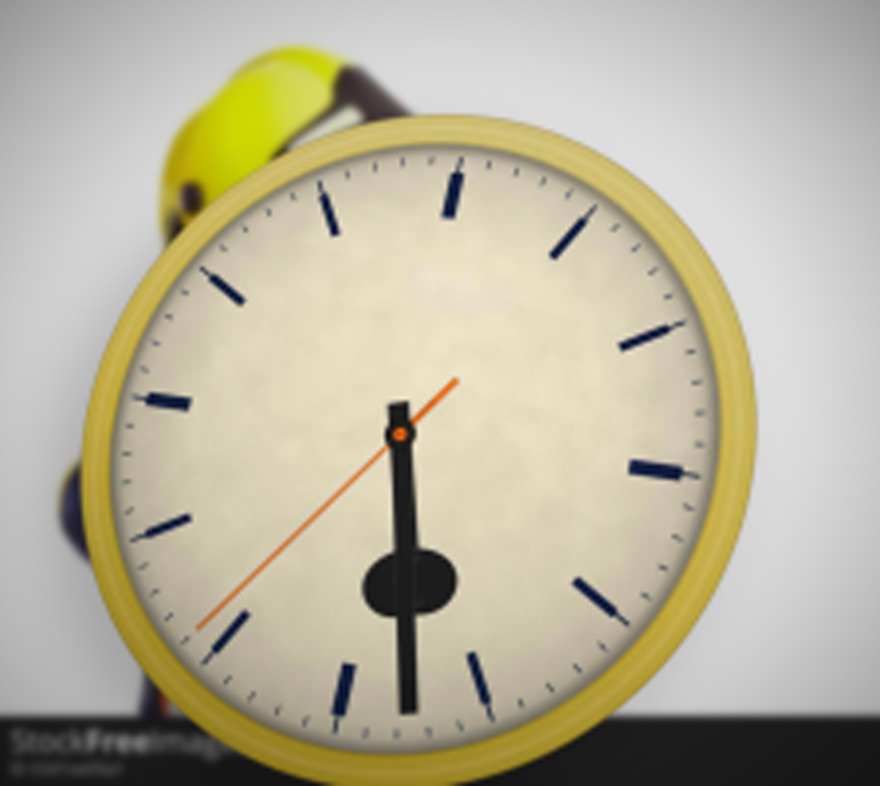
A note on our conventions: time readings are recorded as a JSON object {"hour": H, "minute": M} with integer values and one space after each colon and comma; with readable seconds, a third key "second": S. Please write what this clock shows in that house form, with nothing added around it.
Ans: {"hour": 5, "minute": 27, "second": 36}
